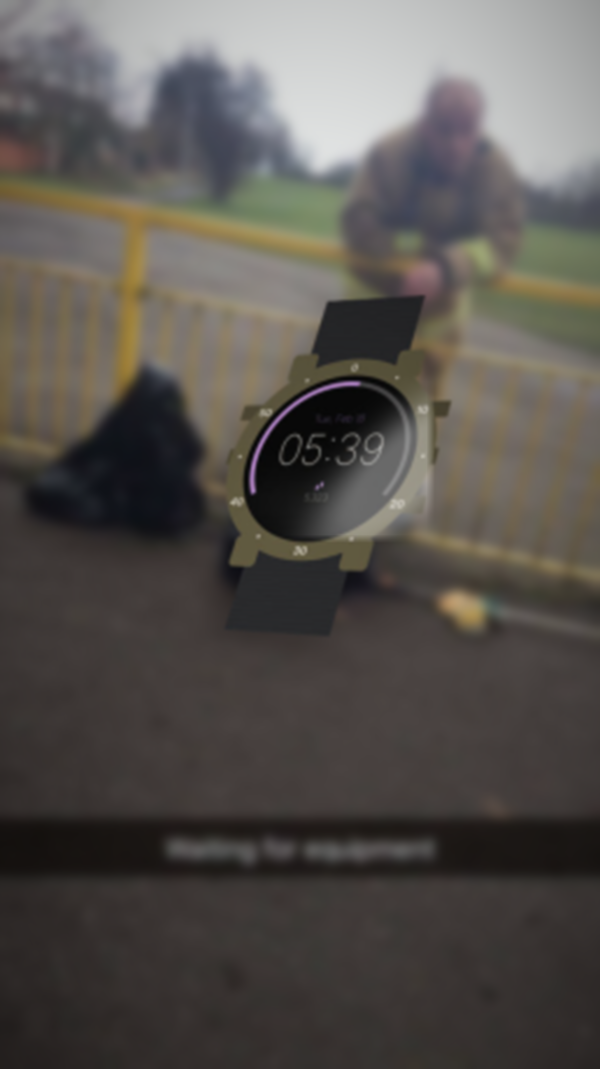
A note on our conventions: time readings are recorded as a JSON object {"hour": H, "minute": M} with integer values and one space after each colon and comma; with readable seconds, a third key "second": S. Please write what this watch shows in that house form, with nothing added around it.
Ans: {"hour": 5, "minute": 39}
